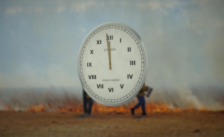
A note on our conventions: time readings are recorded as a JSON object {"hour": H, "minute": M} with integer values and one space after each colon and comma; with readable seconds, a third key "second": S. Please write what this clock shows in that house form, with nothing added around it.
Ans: {"hour": 11, "minute": 59}
